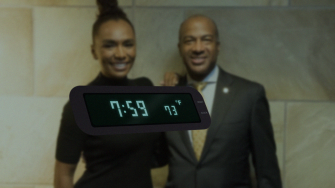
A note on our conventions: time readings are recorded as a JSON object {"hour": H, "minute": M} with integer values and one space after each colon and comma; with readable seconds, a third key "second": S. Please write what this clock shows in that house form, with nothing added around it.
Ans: {"hour": 7, "minute": 59}
